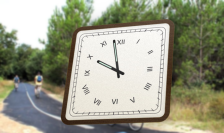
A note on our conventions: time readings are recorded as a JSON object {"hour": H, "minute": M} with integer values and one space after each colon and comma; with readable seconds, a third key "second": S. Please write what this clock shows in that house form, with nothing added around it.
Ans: {"hour": 9, "minute": 58}
